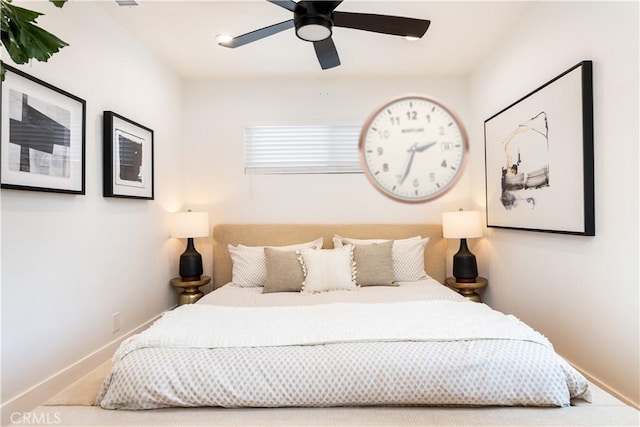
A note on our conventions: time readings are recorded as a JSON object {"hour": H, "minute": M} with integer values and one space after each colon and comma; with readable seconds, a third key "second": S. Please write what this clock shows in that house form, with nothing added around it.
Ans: {"hour": 2, "minute": 34}
